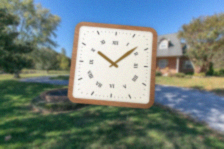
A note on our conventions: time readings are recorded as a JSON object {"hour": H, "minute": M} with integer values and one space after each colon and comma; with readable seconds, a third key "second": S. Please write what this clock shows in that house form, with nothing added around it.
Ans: {"hour": 10, "minute": 8}
